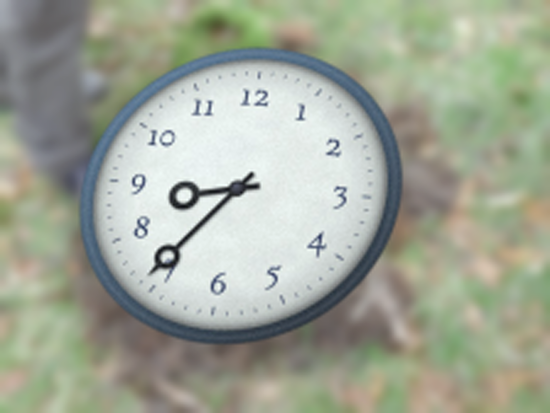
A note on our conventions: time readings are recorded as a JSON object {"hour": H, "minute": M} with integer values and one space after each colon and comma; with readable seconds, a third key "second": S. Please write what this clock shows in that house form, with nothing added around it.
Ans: {"hour": 8, "minute": 36}
